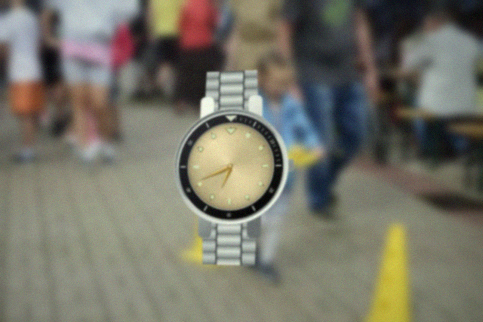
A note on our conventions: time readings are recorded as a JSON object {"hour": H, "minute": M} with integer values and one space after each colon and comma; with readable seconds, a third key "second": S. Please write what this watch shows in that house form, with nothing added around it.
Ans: {"hour": 6, "minute": 41}
